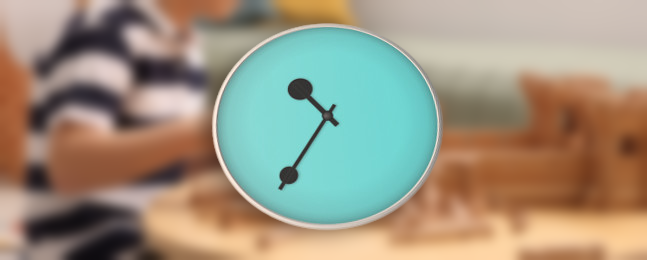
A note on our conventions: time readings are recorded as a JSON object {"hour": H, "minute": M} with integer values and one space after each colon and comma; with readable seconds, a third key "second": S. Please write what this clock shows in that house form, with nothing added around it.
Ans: {"hour": 10, "minute": 35}
